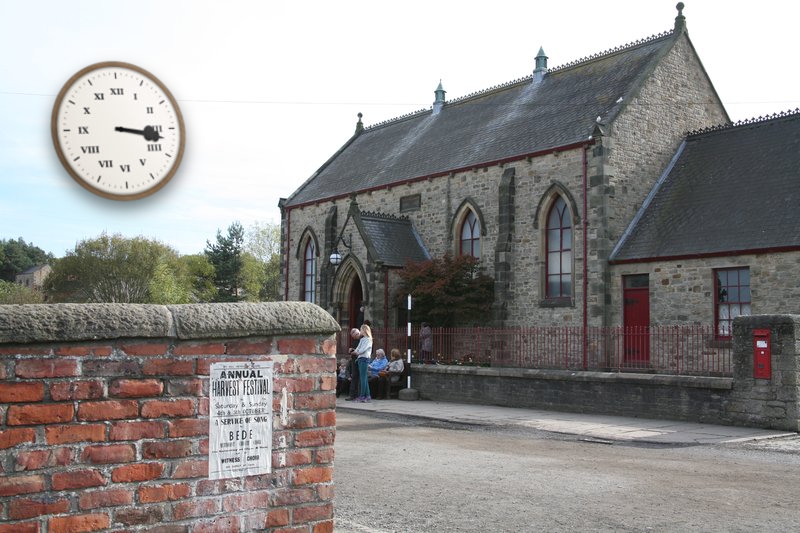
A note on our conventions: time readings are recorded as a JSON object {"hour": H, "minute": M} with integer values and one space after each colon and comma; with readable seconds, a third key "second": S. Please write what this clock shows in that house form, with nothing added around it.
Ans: {"hour": 3, "minute": 17}
